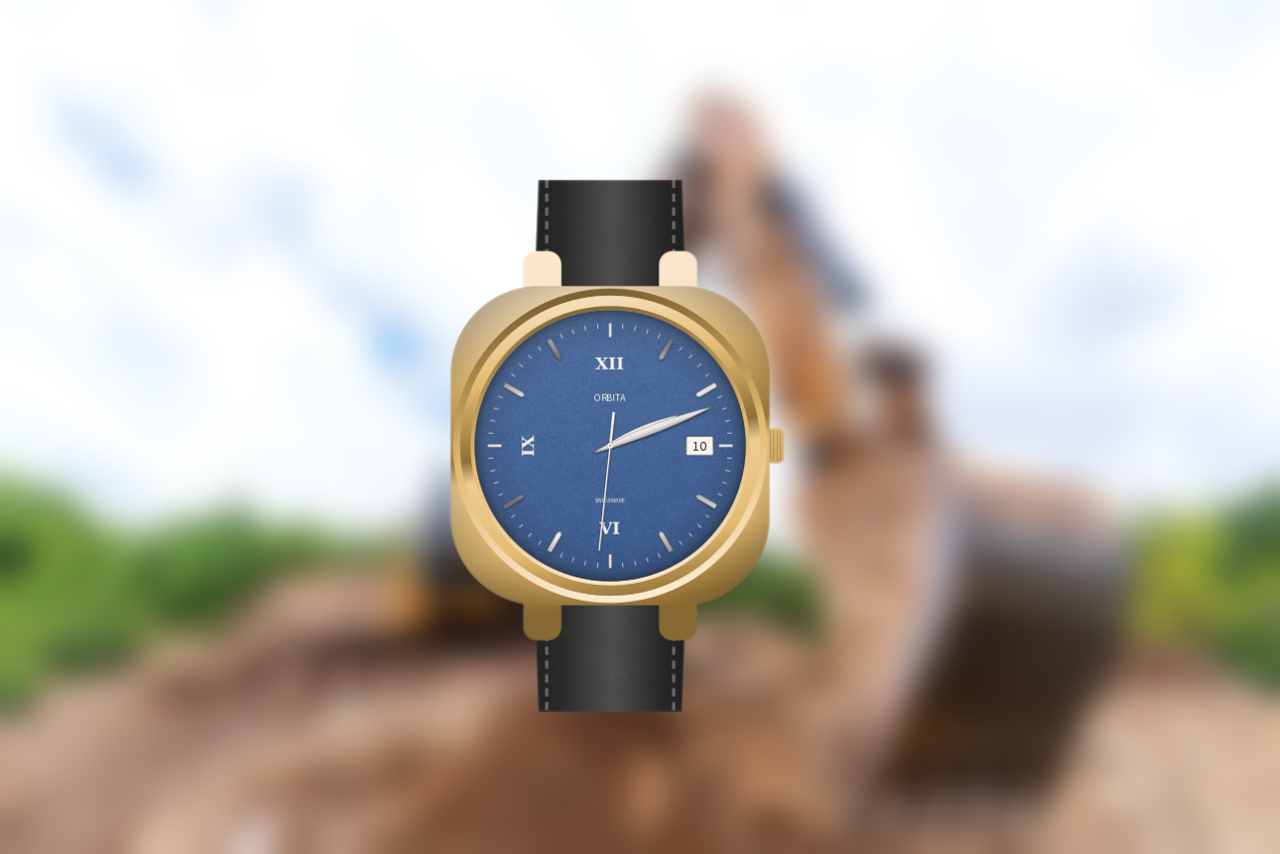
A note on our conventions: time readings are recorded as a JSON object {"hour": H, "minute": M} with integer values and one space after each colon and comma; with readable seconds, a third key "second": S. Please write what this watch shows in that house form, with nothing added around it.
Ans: {"hour": 2, "minute": 11, "second": 31}
